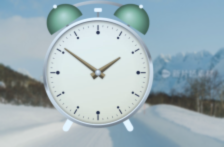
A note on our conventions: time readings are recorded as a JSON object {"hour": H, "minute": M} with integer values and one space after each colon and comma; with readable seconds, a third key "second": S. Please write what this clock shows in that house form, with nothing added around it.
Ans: {"hour": 1, "minute": 51}
